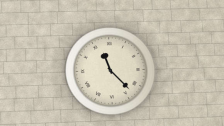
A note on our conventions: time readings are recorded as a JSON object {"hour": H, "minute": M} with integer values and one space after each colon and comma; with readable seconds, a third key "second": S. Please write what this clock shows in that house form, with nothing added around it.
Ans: {"hour": 11, "minute": 23}
